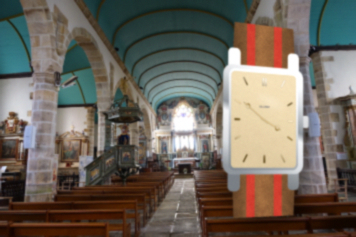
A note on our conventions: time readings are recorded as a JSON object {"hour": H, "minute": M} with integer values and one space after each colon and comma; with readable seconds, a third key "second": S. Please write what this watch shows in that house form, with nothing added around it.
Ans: {"hour": 3, "minute": 51}
